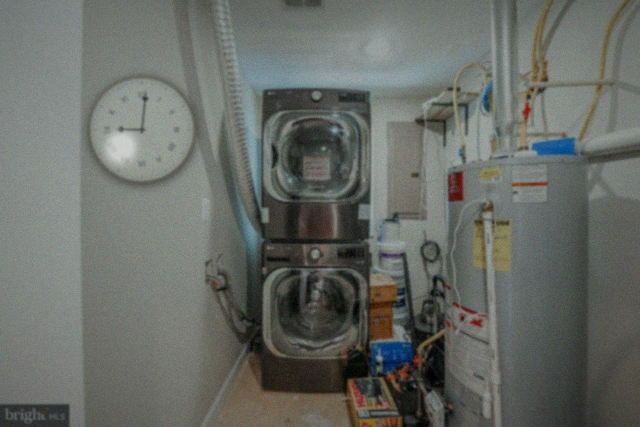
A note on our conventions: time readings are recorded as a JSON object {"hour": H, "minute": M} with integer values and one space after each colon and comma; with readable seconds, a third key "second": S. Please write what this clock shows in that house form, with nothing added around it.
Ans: {"hour": 9, "minute": 1}
